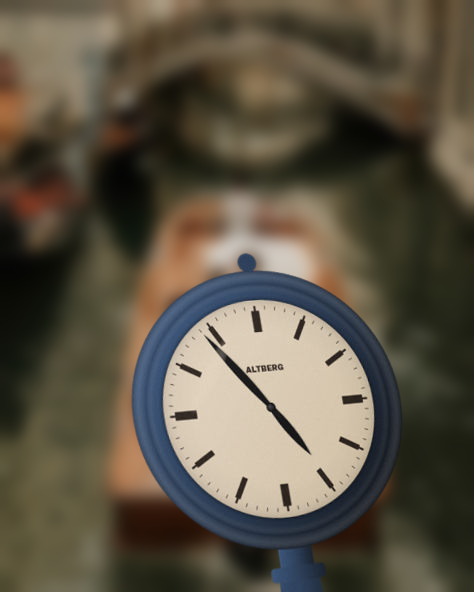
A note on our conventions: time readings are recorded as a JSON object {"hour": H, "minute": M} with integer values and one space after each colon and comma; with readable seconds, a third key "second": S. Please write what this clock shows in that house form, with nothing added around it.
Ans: {"hour": 4, "minute": 54}
